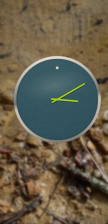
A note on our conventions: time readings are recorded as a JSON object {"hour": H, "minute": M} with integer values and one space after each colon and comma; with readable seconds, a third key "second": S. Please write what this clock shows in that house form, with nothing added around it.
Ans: {"hour": 3, "minute": 10}
